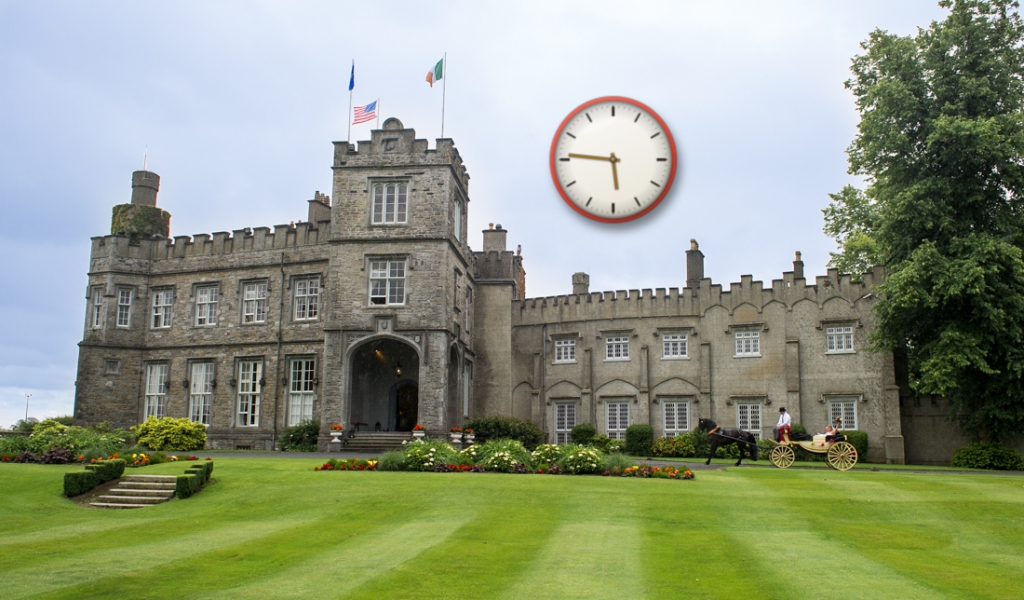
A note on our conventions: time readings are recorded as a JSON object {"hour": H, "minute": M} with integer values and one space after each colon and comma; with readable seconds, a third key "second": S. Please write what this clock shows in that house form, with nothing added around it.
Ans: {"hour": 5, "minute": 46}
